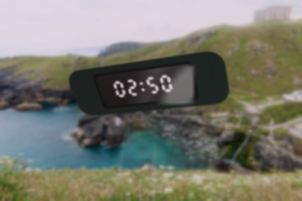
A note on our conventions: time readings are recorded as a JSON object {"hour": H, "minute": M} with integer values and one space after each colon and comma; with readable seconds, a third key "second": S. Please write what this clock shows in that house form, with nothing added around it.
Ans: {"hour": 2, "minute": 50}
